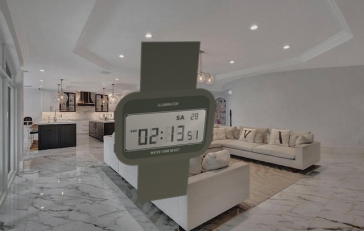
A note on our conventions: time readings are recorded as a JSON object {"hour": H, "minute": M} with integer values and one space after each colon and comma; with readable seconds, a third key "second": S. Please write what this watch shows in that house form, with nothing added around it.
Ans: {"hour": 2, "minute": 13, "second": 51}
